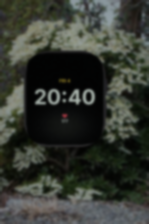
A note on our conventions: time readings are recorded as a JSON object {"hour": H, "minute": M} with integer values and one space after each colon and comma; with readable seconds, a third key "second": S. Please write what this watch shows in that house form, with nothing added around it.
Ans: {"hour": 20, "minute": 40}
